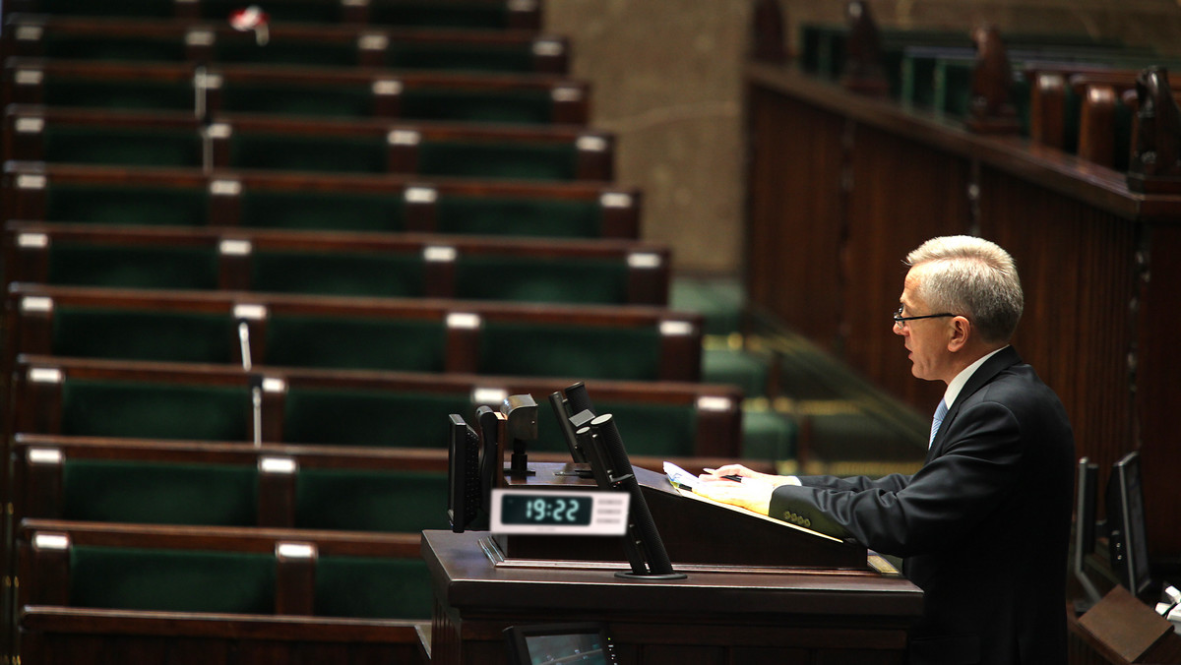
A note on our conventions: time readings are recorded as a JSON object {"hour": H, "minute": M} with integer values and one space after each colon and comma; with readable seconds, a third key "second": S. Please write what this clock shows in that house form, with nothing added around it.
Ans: {"hour": 19, "minute": 22}
